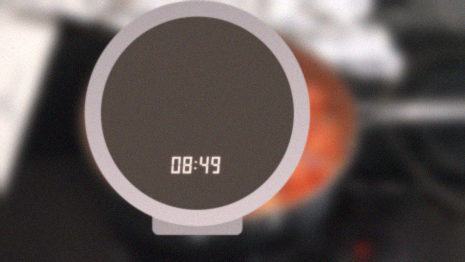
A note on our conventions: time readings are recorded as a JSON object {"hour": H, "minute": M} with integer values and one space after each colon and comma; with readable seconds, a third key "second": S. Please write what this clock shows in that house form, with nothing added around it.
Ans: {"hour": 8, "minute": 49}
